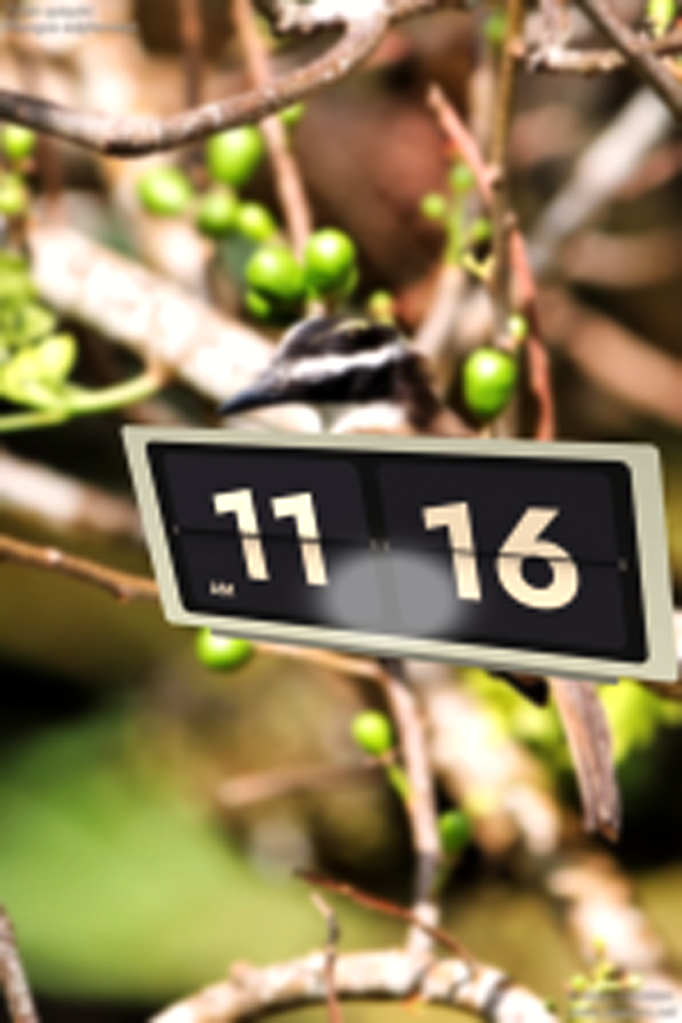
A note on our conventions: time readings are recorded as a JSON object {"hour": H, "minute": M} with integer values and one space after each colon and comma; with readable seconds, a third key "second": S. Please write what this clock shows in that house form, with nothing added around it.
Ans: {"hour": 11, "minute": 16}
